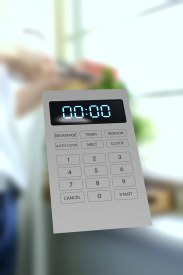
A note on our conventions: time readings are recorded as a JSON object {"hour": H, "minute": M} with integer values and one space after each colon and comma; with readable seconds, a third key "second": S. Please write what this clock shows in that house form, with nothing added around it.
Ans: {"hour": 0, "minute": 0}
